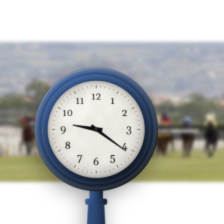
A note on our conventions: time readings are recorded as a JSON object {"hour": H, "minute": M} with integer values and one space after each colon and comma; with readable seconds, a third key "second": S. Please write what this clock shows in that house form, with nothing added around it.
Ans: {"hour": 9, "minute": 21}
